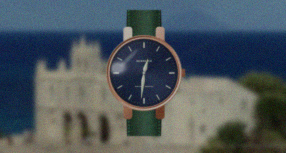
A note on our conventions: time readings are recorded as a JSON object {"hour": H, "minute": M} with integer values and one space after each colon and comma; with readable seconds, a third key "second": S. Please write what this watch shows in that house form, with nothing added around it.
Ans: {"hour": 12, "minute": 31}
